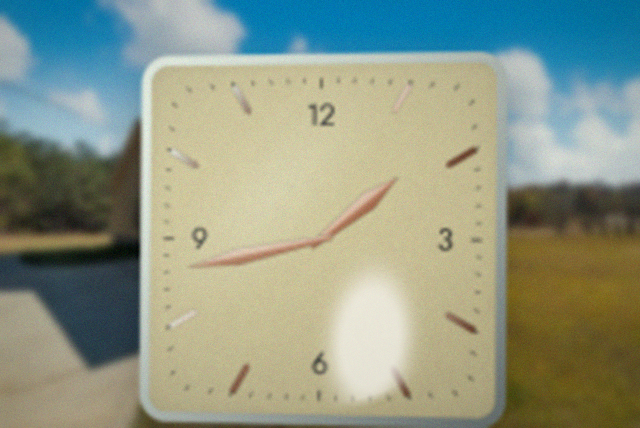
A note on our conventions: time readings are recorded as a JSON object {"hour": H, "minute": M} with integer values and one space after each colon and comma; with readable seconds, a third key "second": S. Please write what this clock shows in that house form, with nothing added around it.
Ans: {"hour": 1, "minute": 43}
